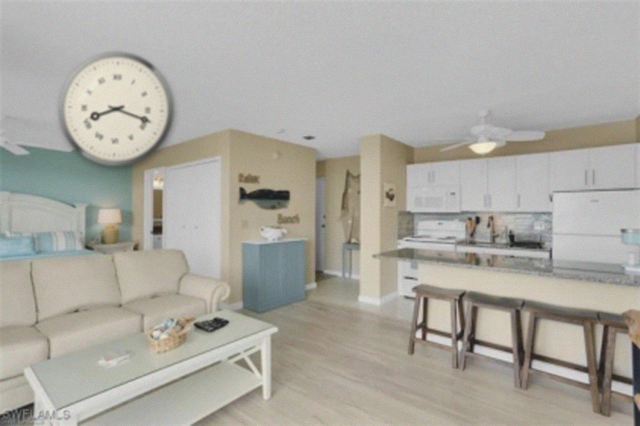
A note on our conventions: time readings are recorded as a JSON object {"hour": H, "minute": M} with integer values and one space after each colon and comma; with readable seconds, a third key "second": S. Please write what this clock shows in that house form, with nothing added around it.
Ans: {"hour": 8, "minute": 18}
